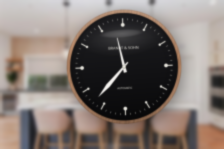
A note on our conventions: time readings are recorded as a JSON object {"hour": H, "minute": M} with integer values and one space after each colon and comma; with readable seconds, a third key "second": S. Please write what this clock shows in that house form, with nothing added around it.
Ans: {"hour": 11, "minute": 37}
